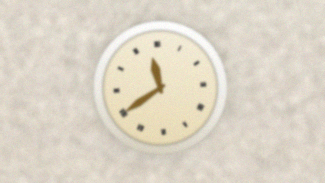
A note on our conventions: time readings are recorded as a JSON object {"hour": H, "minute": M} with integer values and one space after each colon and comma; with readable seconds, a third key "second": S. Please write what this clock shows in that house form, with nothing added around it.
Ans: {"hour": 11, "minute": 40}
